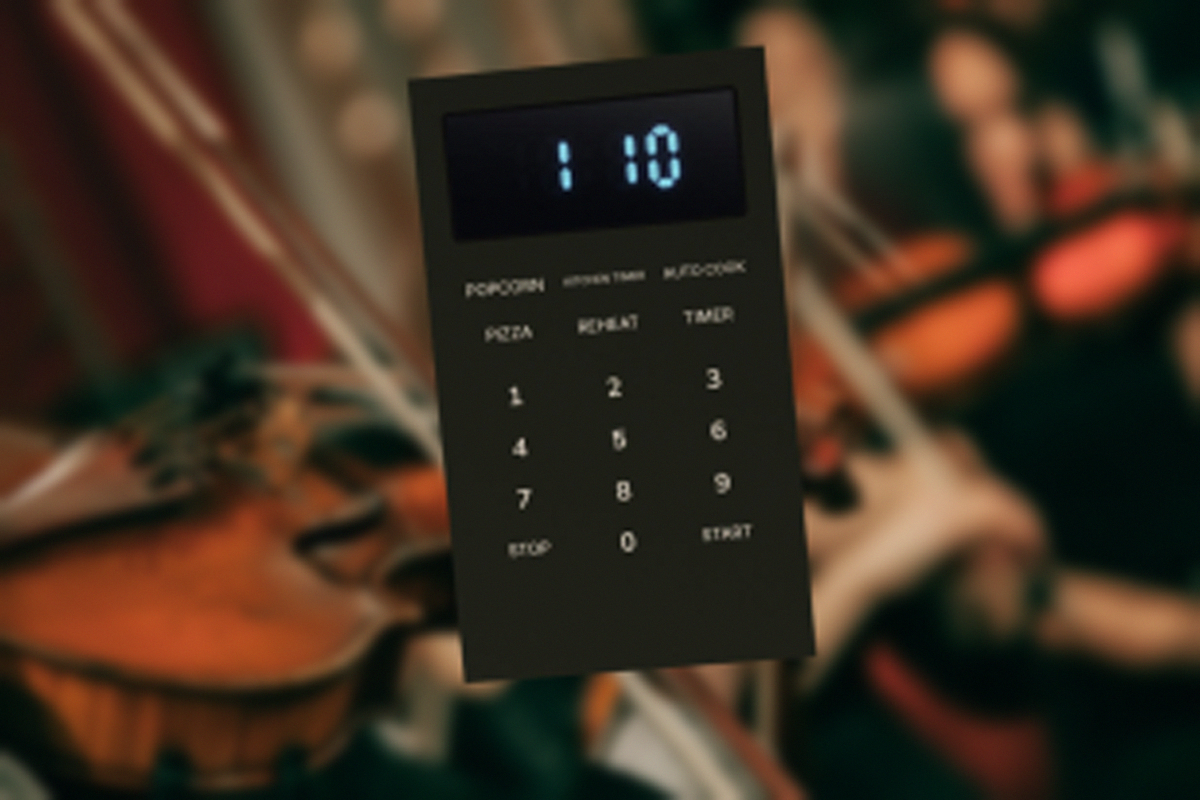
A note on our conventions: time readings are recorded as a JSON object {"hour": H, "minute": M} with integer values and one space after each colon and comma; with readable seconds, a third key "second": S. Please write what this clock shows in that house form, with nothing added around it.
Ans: {"hour": 1, "minute": 10}
